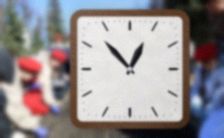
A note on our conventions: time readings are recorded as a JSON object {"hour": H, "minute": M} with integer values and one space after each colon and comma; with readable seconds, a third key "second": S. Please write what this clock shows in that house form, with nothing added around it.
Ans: {"hour": 12, "minute": 53}
